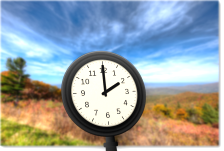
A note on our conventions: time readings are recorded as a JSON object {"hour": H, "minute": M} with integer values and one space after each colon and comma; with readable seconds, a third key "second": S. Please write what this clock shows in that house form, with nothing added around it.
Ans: {"hour": 2, "minute": 0}
